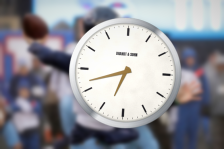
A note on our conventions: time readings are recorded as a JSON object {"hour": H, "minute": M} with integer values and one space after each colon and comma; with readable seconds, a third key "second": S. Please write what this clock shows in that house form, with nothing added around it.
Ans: {"hour": 6, "minute": 42}
